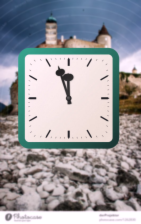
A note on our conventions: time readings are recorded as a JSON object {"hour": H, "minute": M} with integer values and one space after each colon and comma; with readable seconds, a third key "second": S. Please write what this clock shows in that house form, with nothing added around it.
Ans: {"hour": 11, "minute": 57}
